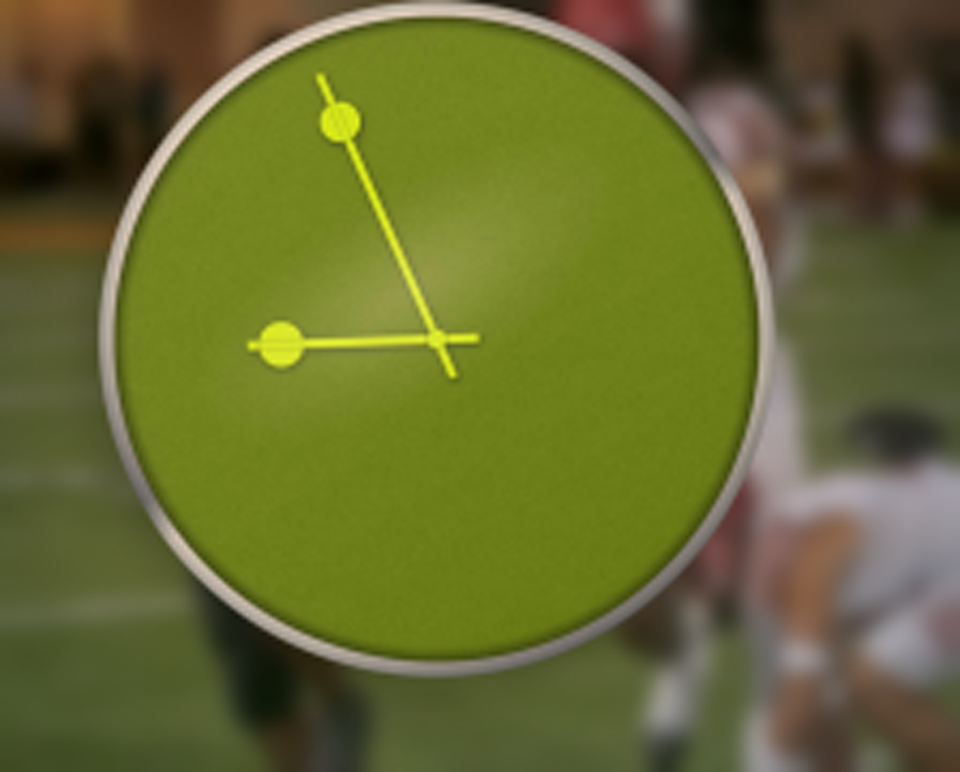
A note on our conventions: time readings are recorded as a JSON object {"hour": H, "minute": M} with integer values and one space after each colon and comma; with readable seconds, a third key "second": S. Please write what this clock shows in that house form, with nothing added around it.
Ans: {"hour": 8, "minute": 56}
